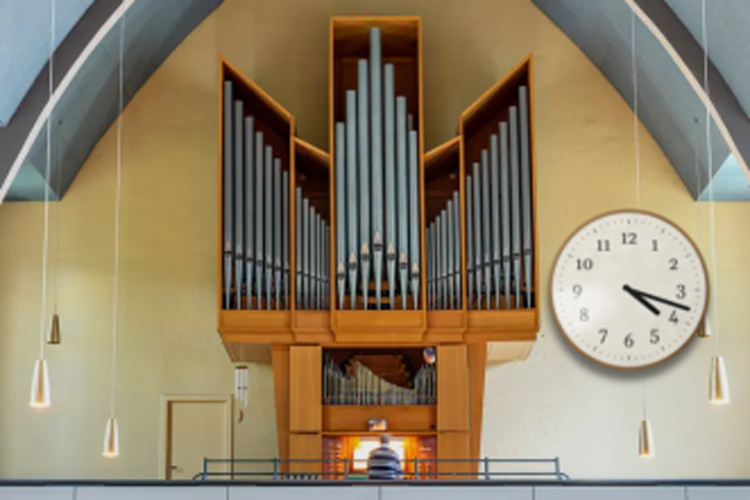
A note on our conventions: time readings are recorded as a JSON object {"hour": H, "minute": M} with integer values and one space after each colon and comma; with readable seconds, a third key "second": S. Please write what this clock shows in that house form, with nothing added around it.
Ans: {"hour": 4, "minute": 18}
